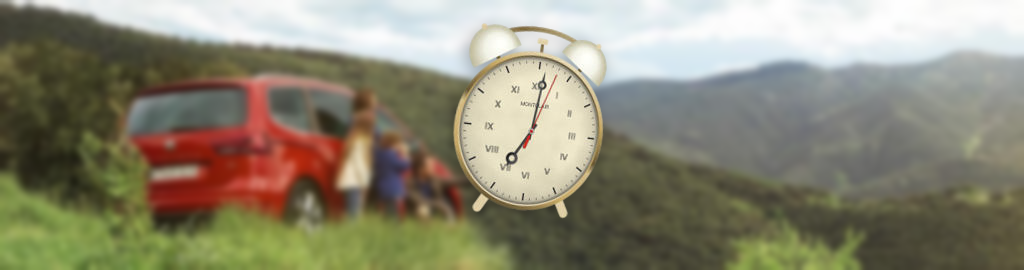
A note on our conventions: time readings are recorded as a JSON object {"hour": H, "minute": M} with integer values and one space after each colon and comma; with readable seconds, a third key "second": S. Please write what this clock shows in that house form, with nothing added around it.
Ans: {"hour": 7, "minute": 1, "second": 3}
